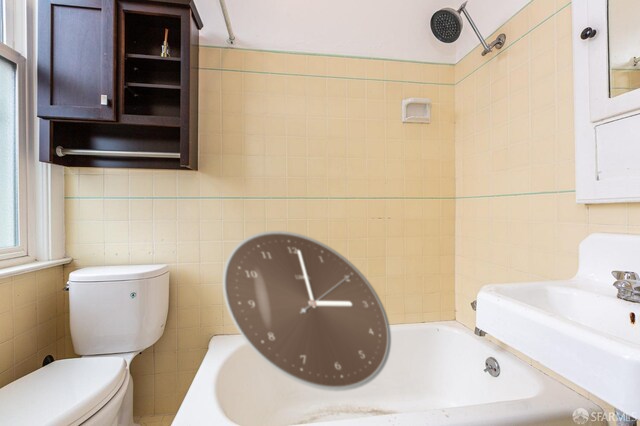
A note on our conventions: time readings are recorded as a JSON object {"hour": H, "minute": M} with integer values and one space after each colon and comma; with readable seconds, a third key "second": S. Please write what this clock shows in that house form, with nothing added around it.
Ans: {"hour": 3, "minute": 1, "second": 10}
